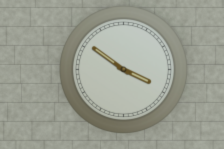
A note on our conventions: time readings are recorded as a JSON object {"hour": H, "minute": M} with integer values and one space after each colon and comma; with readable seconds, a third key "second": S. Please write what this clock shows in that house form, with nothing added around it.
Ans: {"hour": 3, "minute": 51}
